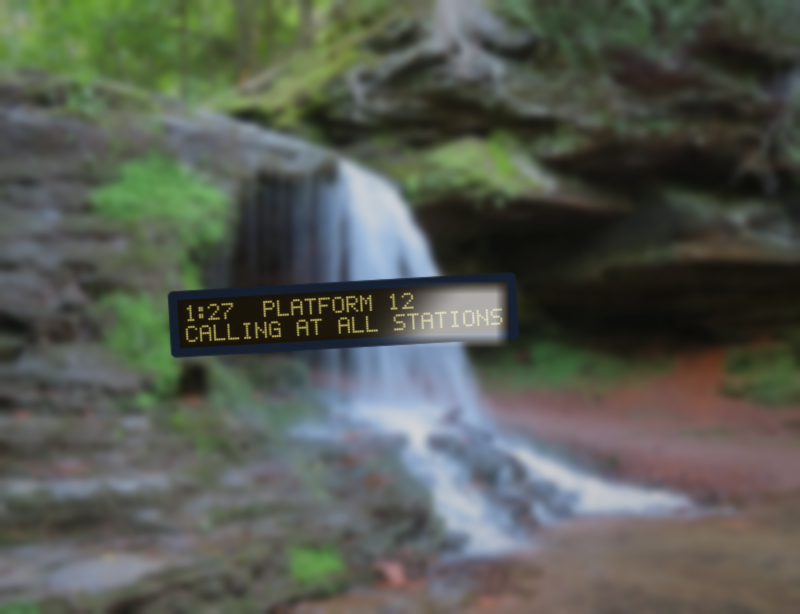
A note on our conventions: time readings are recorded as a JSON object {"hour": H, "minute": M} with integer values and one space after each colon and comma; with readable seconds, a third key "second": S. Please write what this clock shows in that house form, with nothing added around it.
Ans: {"hour": 1, "minute": 27}
